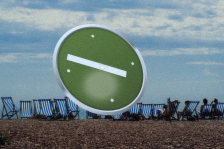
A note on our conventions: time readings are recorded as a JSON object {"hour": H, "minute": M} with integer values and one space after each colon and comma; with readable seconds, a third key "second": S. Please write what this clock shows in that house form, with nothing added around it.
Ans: {"hour": 3, "minute": 49}
